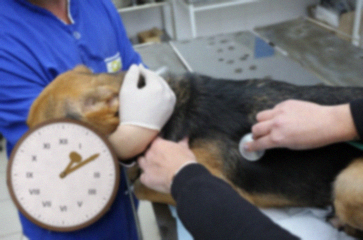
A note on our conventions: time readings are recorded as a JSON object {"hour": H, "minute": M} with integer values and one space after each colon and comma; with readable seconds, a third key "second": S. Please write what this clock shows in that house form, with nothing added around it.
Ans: {"hour": 1, "minute": 10}
